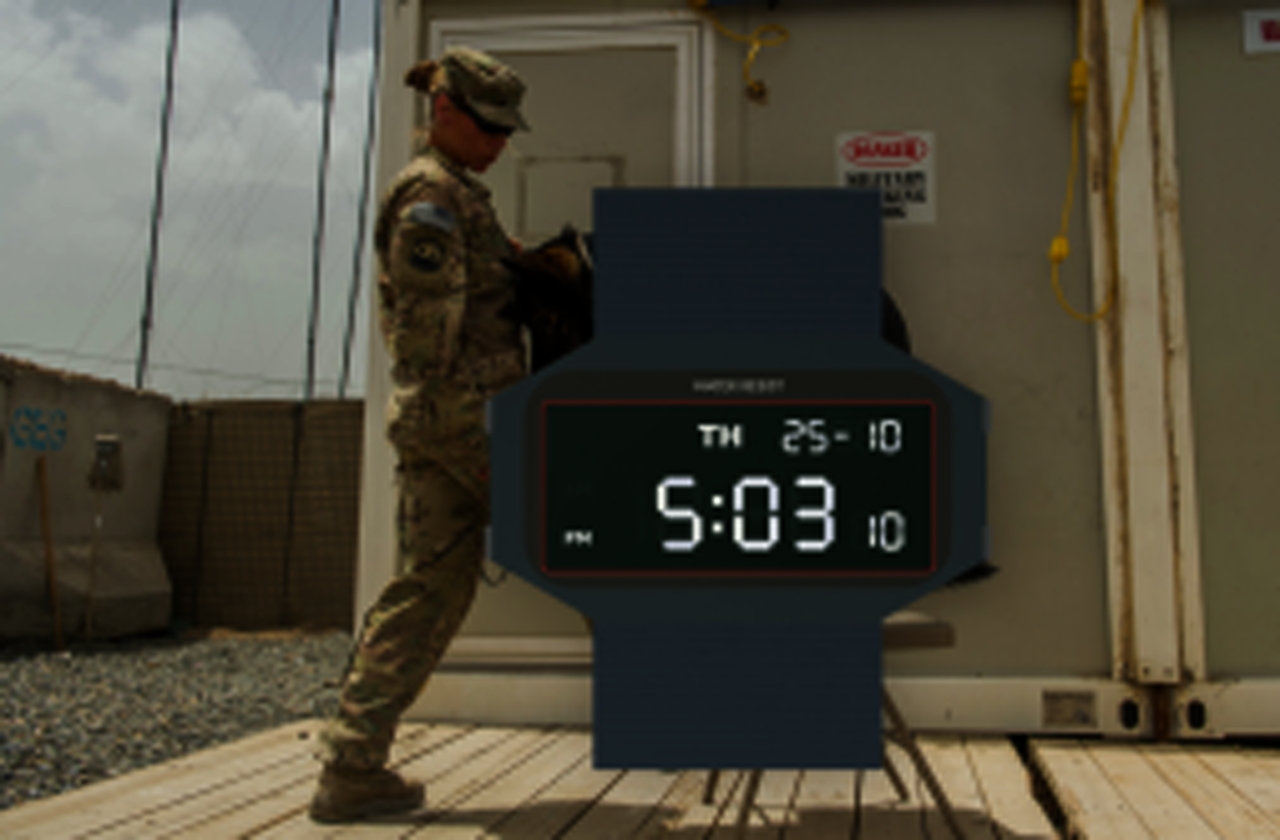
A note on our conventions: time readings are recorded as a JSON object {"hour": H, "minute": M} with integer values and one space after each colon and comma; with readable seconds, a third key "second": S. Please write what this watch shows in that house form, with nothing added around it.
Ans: {"hour": 5, "minute": 3, "second": 10}
